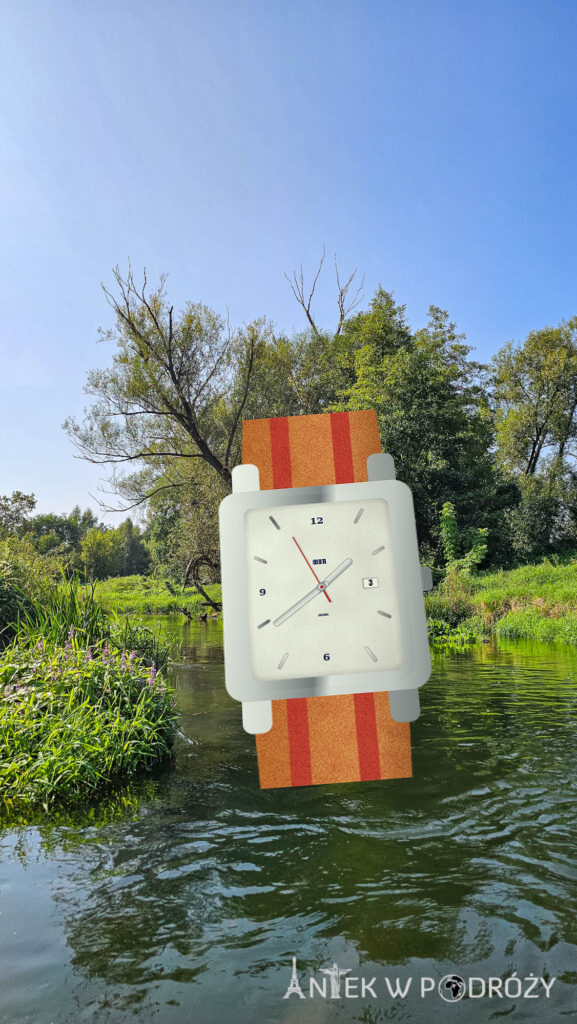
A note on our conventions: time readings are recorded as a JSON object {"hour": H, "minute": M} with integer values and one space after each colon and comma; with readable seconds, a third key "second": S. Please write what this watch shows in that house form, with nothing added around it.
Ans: {"hour": 1, "minute": 38, "second": 56}
